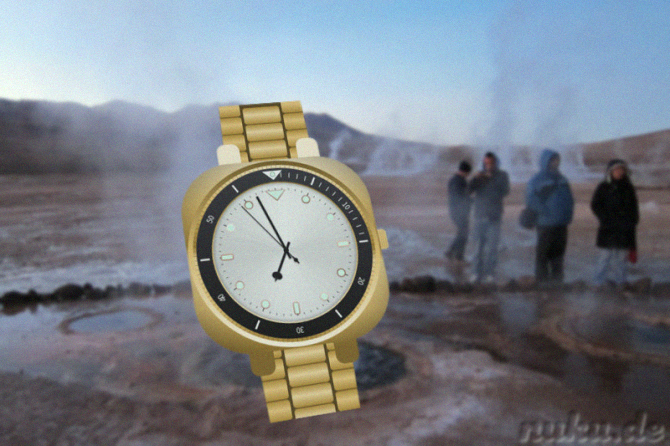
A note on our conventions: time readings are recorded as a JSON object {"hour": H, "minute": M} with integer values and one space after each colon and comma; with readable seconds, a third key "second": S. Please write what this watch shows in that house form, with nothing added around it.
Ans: {"hour": 6, "minute": 56, "second": 54}
